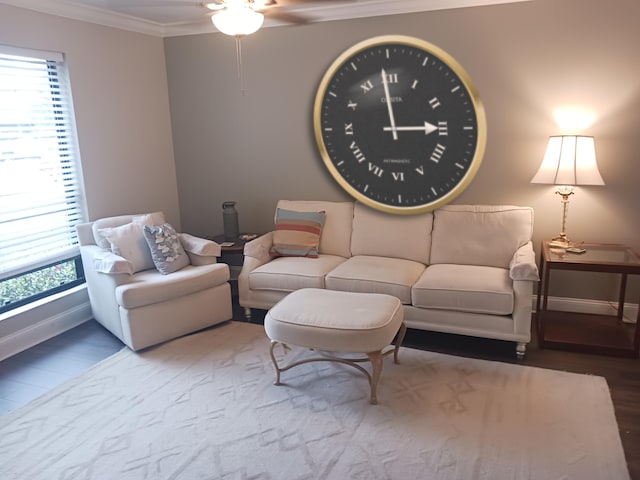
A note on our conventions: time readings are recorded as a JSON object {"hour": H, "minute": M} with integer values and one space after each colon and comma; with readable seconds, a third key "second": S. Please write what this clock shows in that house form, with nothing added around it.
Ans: {"hour": 2, "minute": 59}
